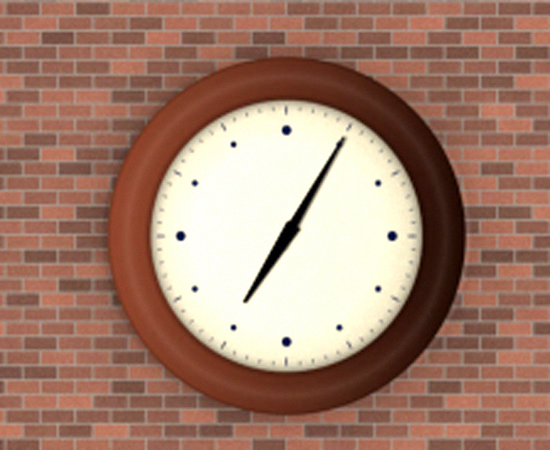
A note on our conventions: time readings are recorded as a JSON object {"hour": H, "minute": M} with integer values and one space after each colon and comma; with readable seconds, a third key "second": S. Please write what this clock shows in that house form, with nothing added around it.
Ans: {"hour": 7, "minute": 5}
